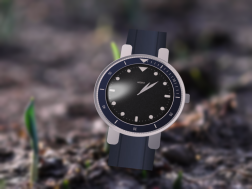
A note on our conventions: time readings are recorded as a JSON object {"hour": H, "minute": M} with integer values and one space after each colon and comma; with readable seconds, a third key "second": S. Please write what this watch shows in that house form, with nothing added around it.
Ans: {"hour": 1, "minute": 8}
